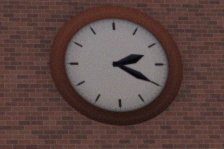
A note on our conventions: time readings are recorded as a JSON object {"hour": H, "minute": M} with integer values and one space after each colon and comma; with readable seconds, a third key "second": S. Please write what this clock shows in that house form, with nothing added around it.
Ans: {"hour": 2, "minute": 20}
